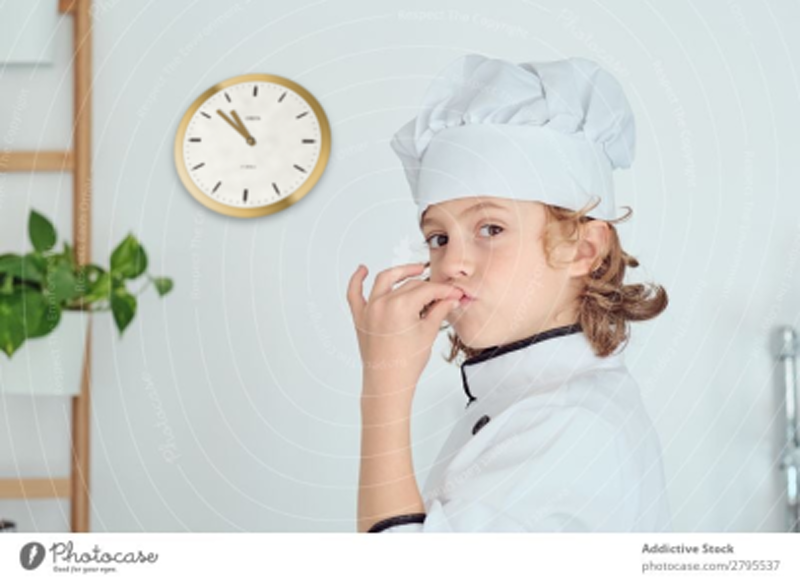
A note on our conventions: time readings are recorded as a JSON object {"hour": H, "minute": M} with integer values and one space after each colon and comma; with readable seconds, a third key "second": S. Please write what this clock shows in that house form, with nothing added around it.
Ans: {"hour": 10, "minute": 52}
